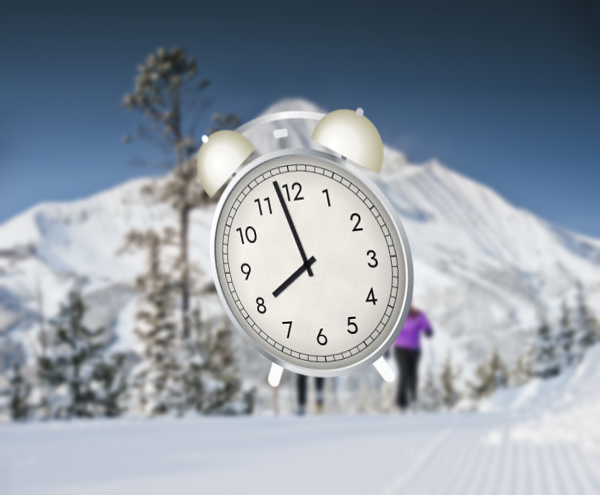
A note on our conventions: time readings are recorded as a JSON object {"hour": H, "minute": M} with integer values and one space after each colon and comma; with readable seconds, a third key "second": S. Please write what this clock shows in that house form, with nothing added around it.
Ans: {"hour": 7, "minute": 58}
